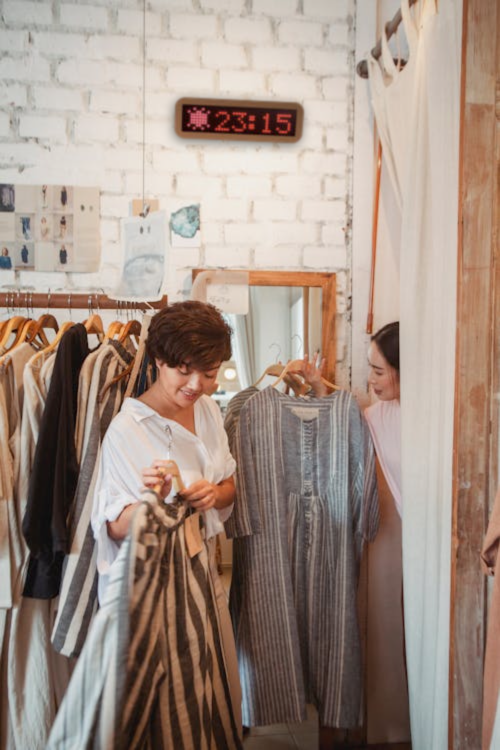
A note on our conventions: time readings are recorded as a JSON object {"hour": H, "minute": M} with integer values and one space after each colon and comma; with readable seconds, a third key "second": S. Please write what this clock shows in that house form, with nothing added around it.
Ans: {"hour": 23, "minute": 15}
